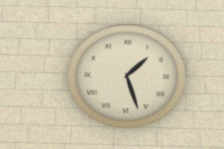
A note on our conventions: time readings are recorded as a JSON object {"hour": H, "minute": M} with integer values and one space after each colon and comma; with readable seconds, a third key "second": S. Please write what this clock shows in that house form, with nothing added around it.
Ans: {"hour": 1, "minute": 27}
